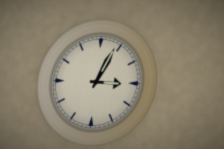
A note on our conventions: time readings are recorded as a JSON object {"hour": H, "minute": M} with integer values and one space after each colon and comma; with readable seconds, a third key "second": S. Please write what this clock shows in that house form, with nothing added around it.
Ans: {"hour": 3, "minute": 4}
